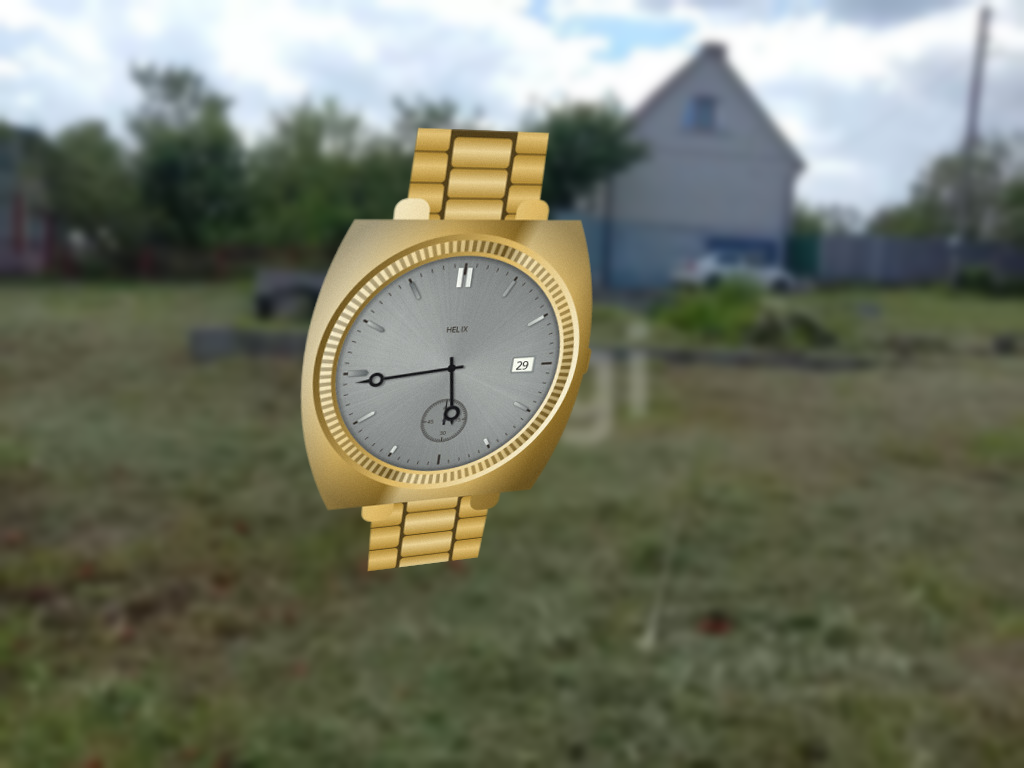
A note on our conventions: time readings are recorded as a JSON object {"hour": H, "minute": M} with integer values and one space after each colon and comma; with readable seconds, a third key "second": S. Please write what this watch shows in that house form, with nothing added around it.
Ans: {"hour": 5, "minute": 44}
